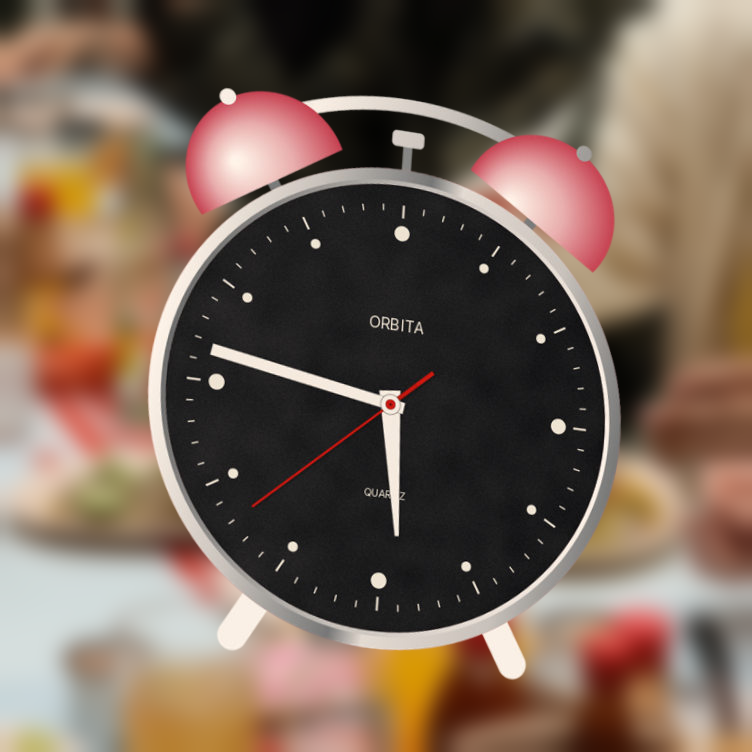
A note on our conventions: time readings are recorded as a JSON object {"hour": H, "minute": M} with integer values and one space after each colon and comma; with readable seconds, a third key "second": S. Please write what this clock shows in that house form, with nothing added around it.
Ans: {"hour": 5, "minute": 46, "second": 38}
